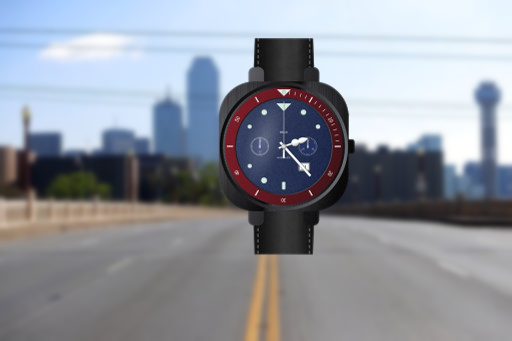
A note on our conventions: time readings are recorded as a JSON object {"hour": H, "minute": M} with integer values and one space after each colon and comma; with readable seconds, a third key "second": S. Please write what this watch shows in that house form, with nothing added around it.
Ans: {"hour": 2, "minute": 23}
